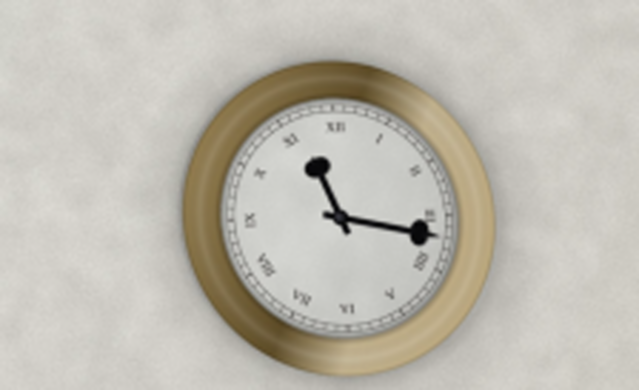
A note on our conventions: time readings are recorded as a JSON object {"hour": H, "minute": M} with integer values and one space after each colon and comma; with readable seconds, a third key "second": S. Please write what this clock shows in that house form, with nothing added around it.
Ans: {"hour": 11, "minute": 17}
